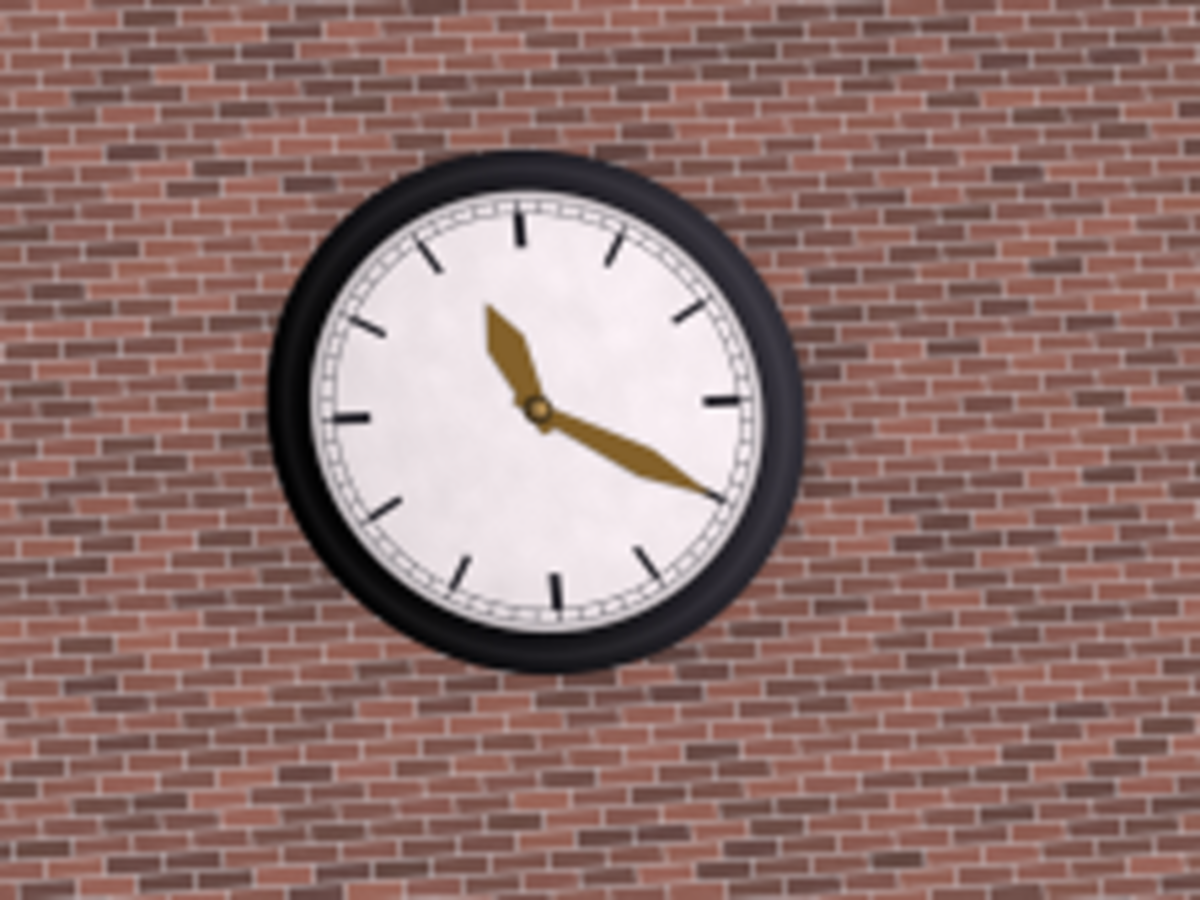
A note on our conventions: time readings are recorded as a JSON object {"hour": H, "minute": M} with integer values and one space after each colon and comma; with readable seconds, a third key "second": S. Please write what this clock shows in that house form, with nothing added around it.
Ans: {"hour": 11, "minute": 20}
